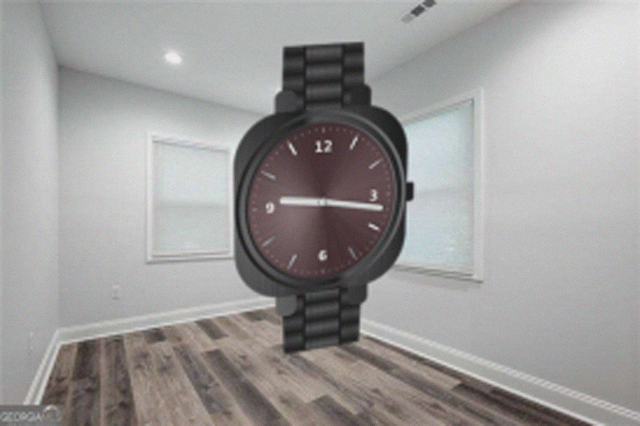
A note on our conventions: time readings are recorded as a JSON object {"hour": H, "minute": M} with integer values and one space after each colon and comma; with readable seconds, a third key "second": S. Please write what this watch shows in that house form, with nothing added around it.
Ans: {"hour": 9, "minute": 17}
